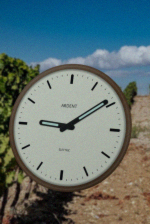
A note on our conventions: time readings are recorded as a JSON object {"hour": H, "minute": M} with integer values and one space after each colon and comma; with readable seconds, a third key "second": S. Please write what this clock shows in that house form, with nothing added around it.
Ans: {"hour": 9, "minute": 9}
